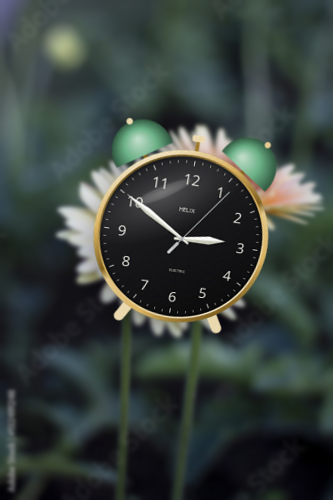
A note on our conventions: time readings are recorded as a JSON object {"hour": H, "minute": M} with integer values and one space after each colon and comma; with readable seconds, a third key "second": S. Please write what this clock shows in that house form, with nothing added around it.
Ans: {"hour": 2, "minute": 50, "second": 6}
